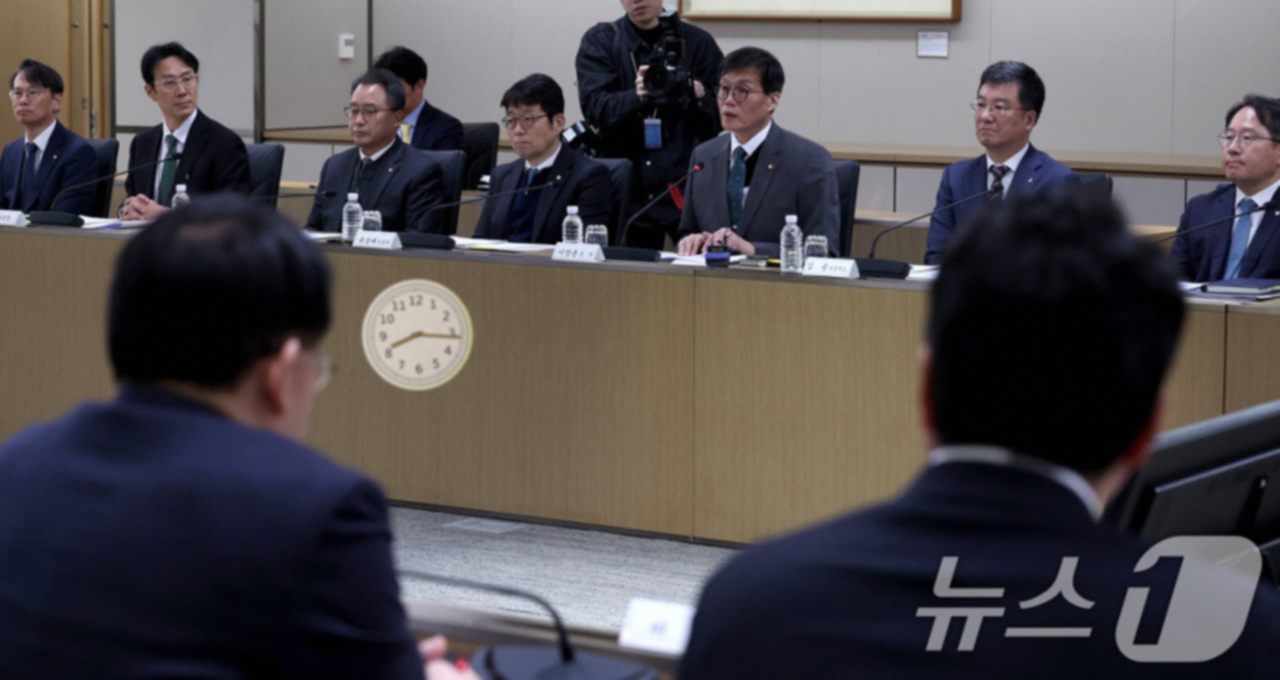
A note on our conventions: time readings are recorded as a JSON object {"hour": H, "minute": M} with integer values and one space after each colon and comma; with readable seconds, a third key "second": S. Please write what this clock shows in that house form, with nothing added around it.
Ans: {"hour": 8, "minute": 16}
